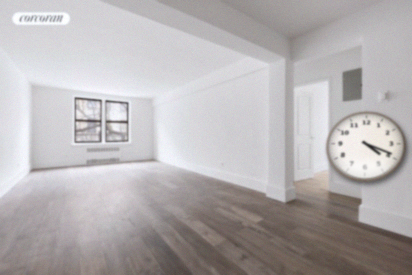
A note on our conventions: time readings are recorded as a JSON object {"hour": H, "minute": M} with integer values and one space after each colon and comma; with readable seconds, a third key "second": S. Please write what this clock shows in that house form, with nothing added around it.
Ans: {"hour": 4, "minute": 19}
